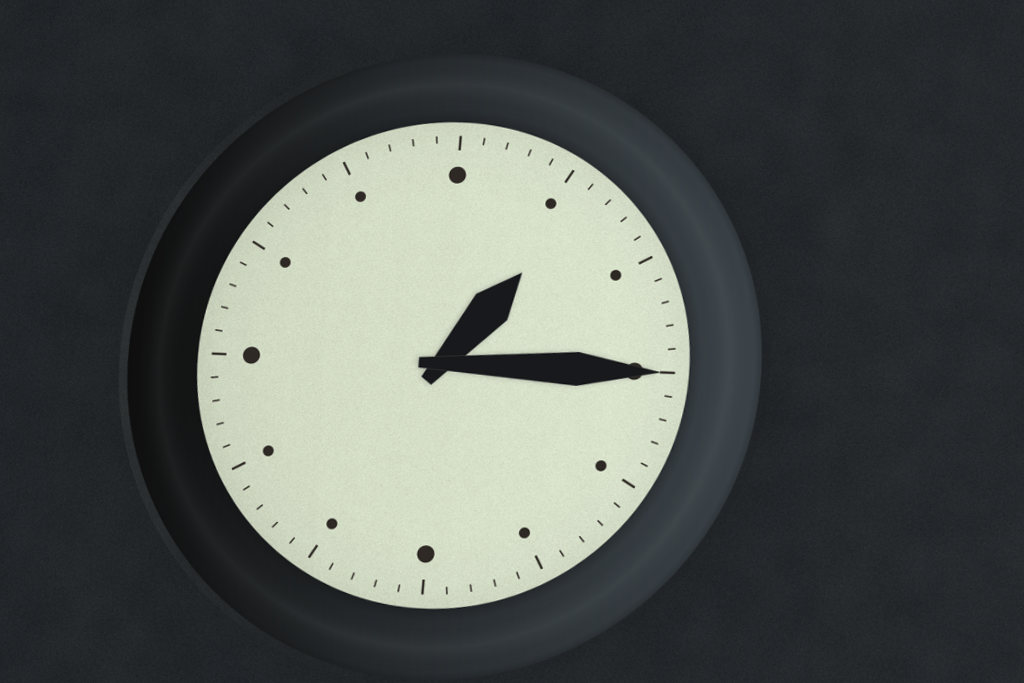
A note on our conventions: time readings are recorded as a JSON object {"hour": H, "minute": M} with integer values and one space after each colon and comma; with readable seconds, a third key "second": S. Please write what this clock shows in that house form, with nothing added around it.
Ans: {"hour": 1, "minute": 15}
